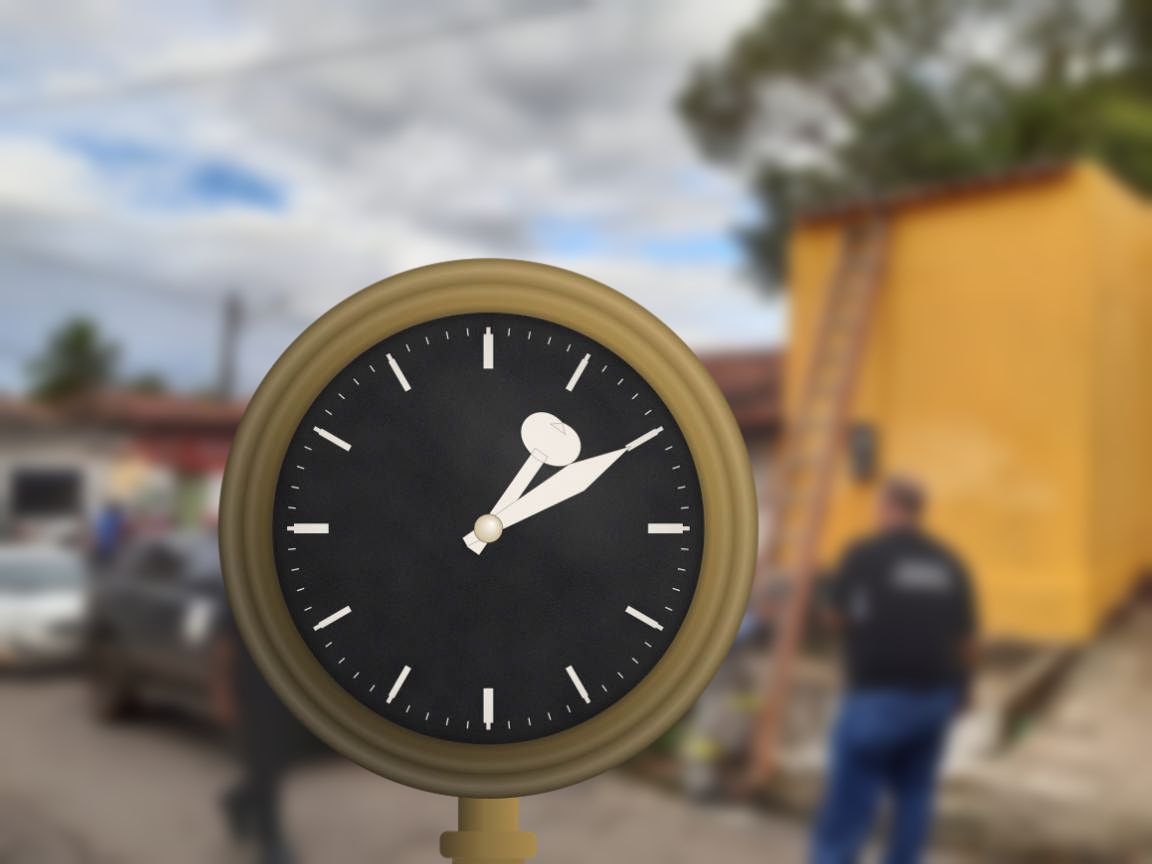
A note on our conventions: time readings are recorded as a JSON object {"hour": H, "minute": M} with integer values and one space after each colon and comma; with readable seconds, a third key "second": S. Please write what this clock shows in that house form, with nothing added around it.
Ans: {"hour": 1, "minute": 10}
